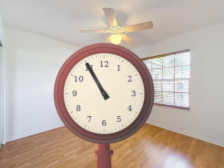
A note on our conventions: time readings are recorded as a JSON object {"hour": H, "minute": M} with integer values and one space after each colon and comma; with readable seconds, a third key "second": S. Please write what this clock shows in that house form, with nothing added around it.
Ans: {"hour": 10, "minute": 55}
